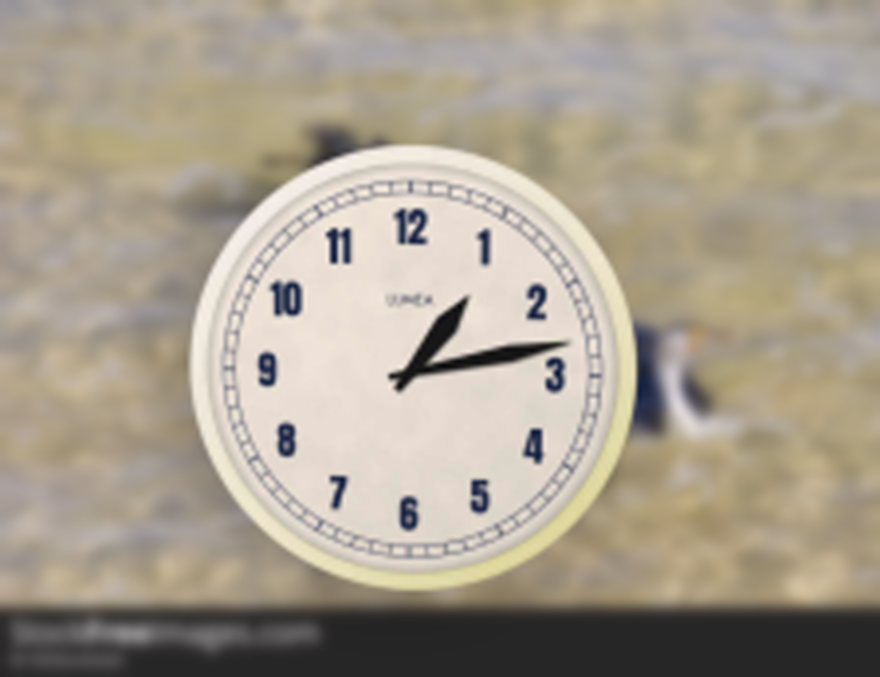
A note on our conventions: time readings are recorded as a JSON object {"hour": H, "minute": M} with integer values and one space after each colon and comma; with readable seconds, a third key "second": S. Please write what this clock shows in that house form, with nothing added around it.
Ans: {"hour": 1, "minute": 13}
